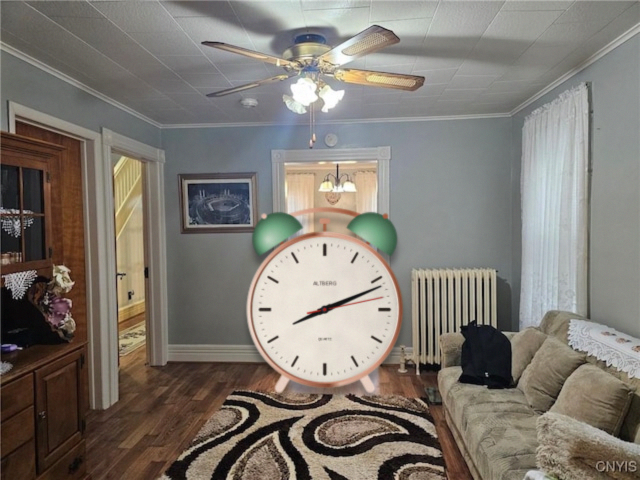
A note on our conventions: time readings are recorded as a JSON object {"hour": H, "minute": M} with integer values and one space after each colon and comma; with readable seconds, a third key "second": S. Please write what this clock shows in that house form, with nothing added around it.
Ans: {"hour": 8, "minute": 11, "second": 13}
